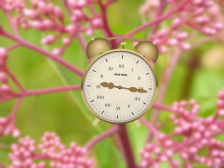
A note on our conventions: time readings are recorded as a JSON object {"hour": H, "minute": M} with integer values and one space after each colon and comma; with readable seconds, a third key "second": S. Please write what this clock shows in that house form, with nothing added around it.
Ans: {"hour": 9, "minute": 16}
